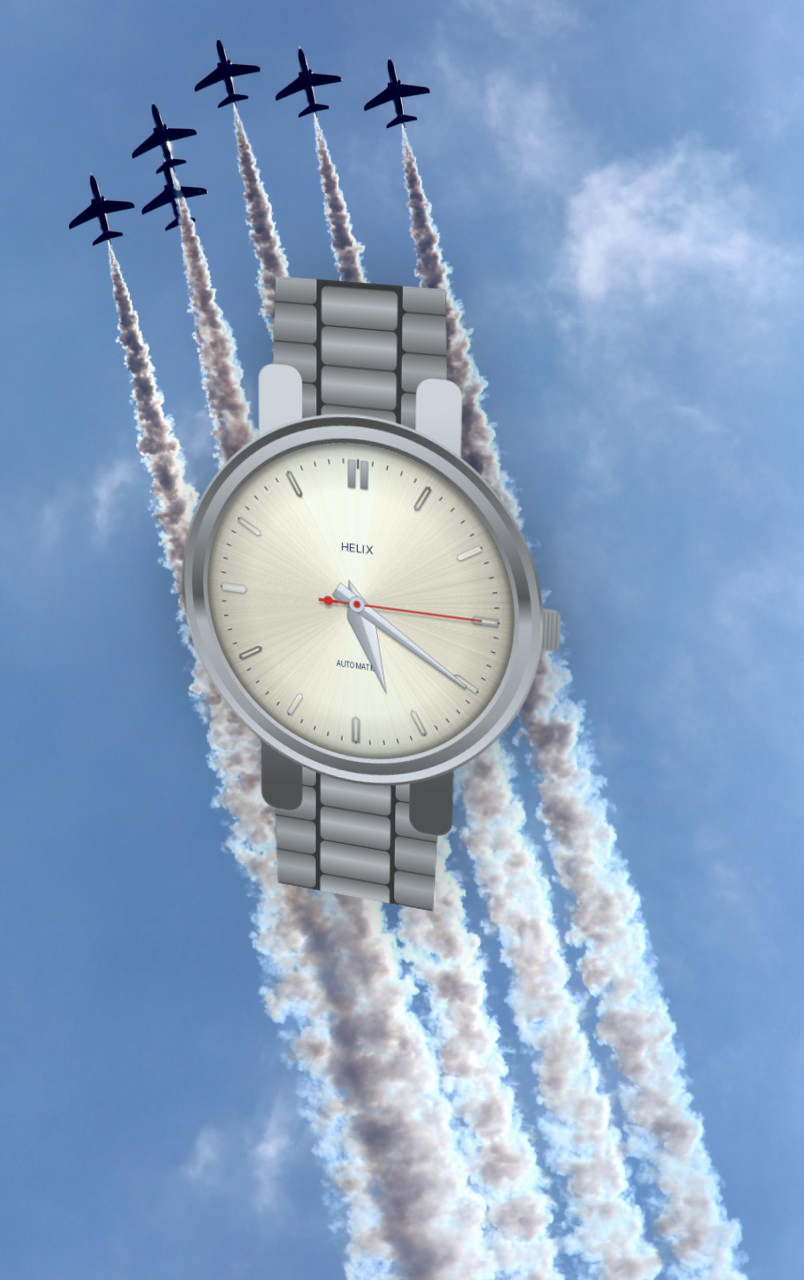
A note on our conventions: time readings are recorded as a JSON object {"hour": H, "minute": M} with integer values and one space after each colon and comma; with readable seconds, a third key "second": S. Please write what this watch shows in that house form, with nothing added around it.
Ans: {"hour": 5, "minute": 20, "second": 15}
